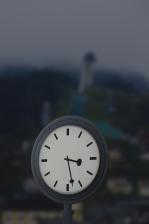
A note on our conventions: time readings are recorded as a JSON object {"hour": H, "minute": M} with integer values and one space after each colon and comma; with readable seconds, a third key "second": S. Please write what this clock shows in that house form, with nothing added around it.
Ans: {"hour": 3, "minute": 28}
